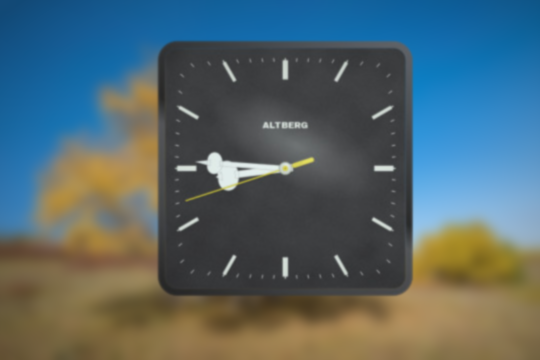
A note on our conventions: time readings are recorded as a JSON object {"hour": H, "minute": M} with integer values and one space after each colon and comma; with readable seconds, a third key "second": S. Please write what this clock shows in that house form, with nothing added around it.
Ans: {"hour": 8, "minute": 45, "second": 42}
